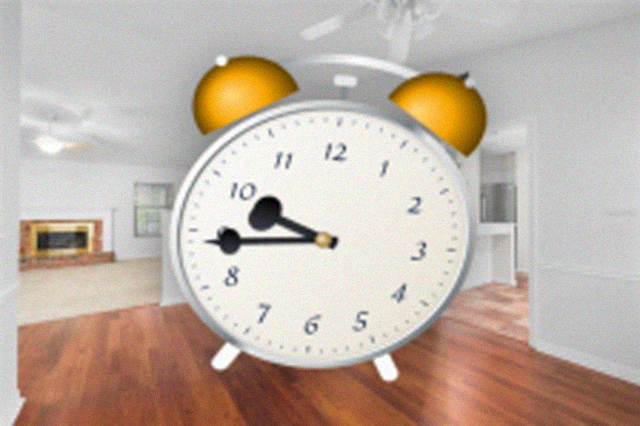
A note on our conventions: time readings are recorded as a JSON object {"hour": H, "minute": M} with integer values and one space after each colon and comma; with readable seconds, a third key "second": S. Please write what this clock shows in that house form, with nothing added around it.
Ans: {"hour": 9, "minute": 44}
